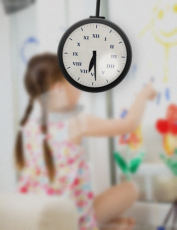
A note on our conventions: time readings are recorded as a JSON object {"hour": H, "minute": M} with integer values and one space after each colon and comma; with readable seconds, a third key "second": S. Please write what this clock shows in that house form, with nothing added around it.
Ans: {"hour": 6, "minute": 29}
